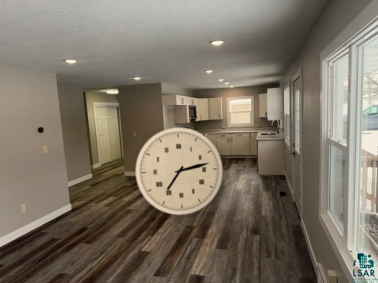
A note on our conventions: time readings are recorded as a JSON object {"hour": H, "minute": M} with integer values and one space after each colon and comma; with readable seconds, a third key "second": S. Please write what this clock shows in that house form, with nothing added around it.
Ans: {"hour": 7, "minute": 13}
